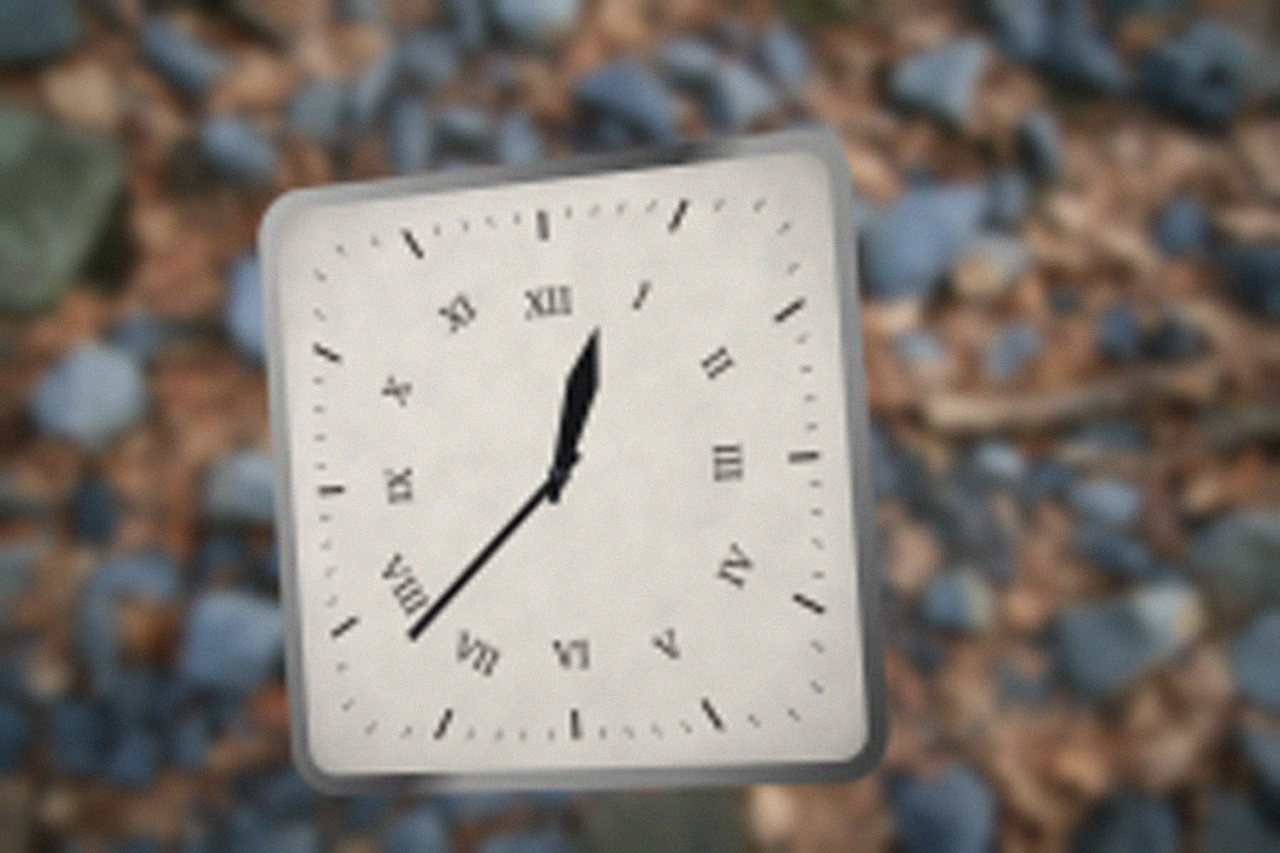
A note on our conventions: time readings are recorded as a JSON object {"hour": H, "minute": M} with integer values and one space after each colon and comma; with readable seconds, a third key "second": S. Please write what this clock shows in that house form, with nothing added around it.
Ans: {"hour": 12, "minute": 38}
